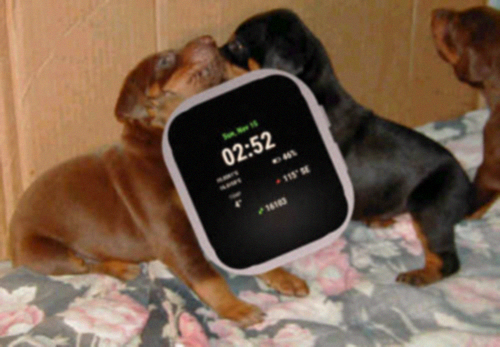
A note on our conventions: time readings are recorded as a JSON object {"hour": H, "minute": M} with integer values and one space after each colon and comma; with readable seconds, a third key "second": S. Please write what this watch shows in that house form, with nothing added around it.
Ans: {"hour": 2, "minute": 52}
